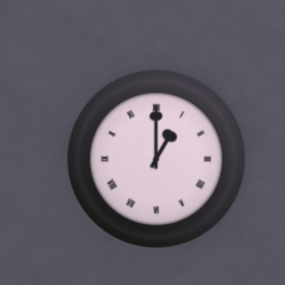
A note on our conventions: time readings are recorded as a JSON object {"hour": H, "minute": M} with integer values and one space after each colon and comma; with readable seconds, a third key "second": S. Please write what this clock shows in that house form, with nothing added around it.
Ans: {"hour": 1, "minute": 0}
